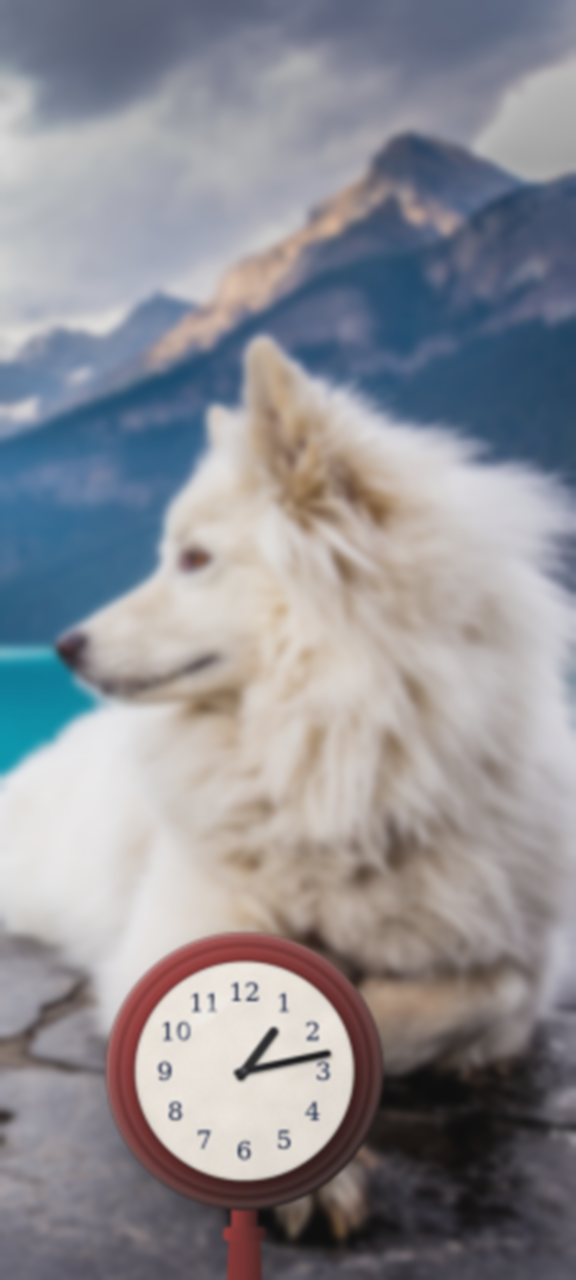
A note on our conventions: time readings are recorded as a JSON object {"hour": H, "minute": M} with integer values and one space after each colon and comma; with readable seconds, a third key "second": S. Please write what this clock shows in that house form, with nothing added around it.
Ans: {"hour": 1, "minute": 13}
